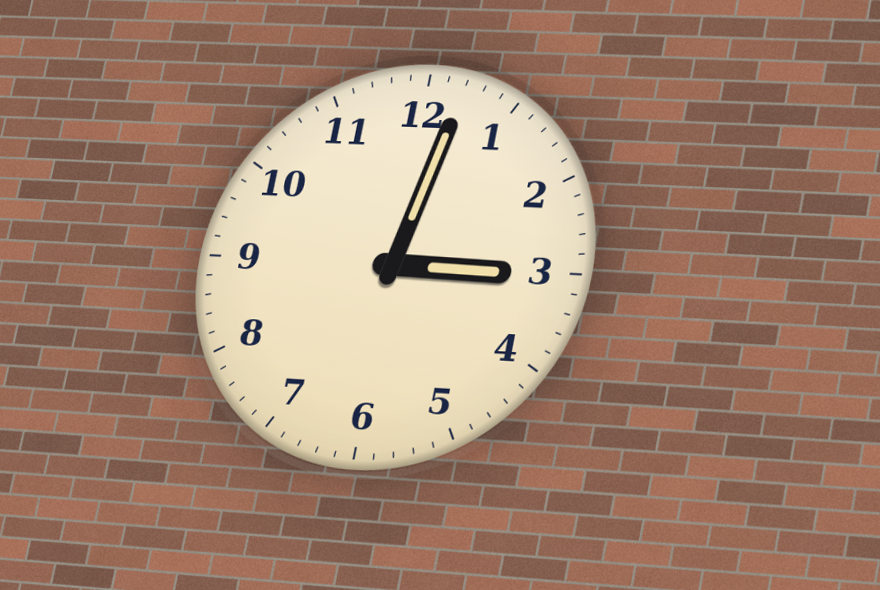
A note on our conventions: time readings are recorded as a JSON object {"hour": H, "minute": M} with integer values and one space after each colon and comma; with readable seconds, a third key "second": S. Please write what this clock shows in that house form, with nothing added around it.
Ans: {"hour": 3, "minute": 2}
